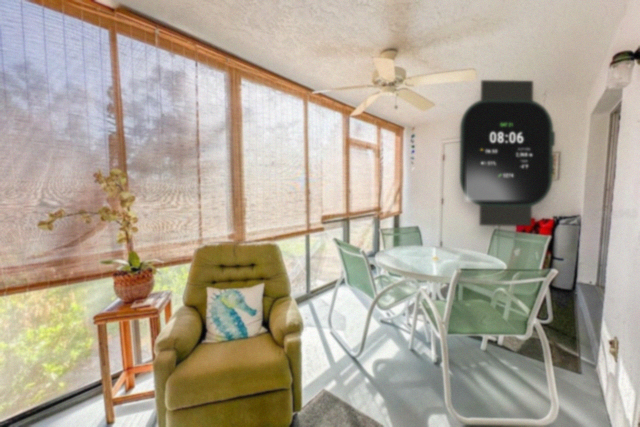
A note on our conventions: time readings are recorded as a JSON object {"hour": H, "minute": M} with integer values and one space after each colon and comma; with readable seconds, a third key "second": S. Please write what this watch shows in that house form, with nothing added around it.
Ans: {"hour": 8, "minute": 6}
